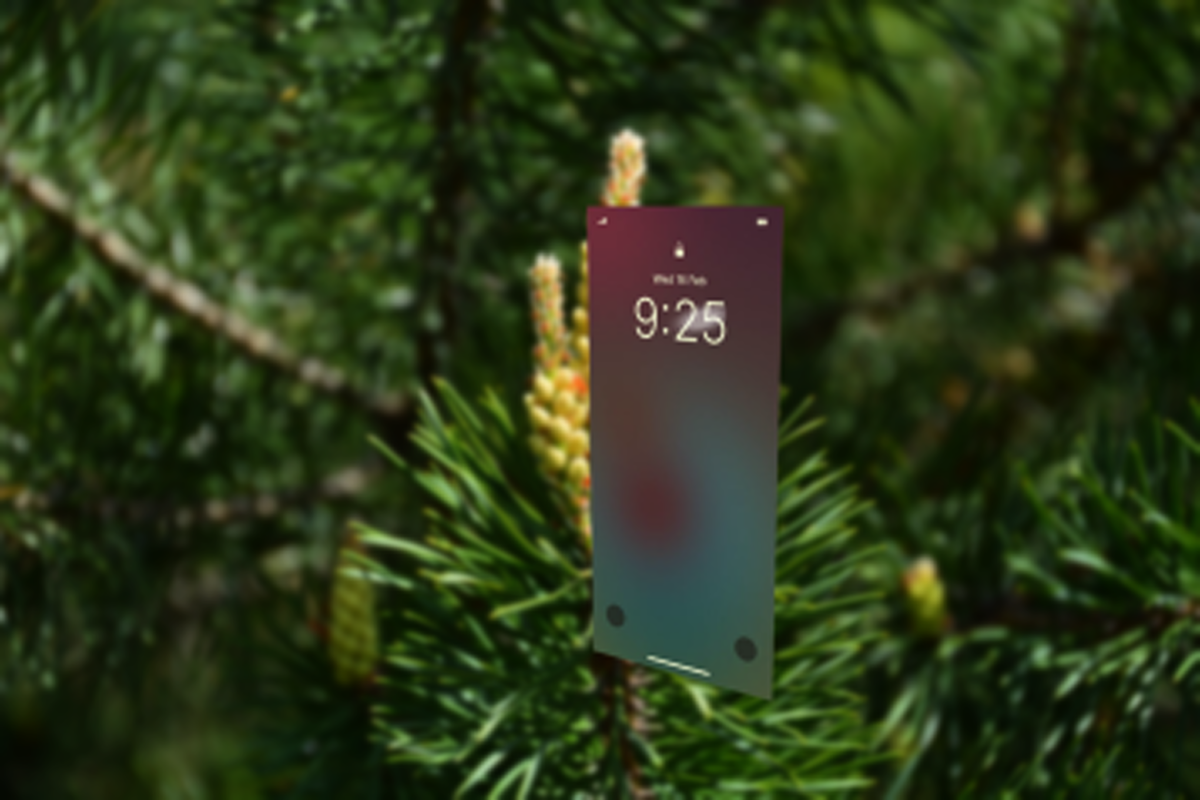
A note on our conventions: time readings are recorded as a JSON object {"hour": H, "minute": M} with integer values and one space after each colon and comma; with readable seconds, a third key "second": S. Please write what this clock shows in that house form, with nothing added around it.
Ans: {"hour": 9, "minute": 25}
